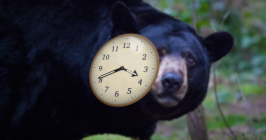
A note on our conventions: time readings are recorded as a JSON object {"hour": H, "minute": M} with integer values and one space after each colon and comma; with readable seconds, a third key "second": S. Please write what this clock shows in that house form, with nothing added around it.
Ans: {"hour": 3, "minute": 41}
